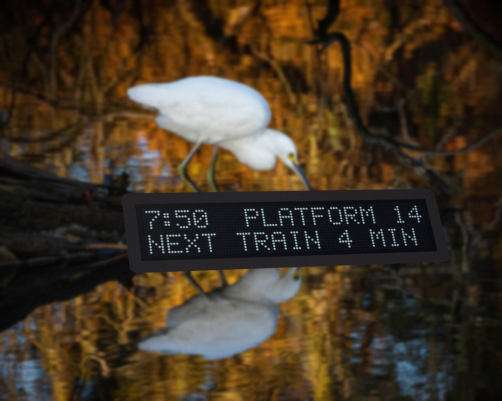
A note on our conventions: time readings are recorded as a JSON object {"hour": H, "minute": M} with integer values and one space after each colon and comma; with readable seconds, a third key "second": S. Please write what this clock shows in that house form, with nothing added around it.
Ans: {"hour": 7, "minute": 50}
